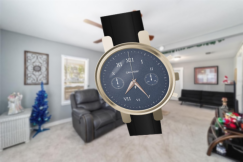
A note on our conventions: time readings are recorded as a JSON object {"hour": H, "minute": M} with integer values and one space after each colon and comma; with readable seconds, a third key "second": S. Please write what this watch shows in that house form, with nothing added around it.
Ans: {"hour": 7, "minute": 25}
